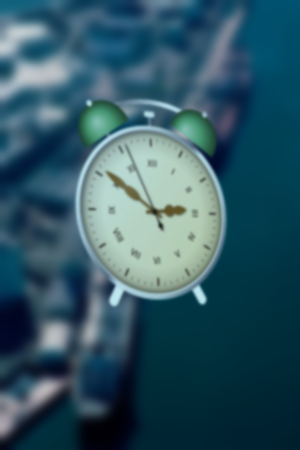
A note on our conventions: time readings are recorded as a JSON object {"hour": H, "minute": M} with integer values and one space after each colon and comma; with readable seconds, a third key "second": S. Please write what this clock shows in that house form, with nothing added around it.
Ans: {"hour": 2, "minute": 50, "second": 56}
